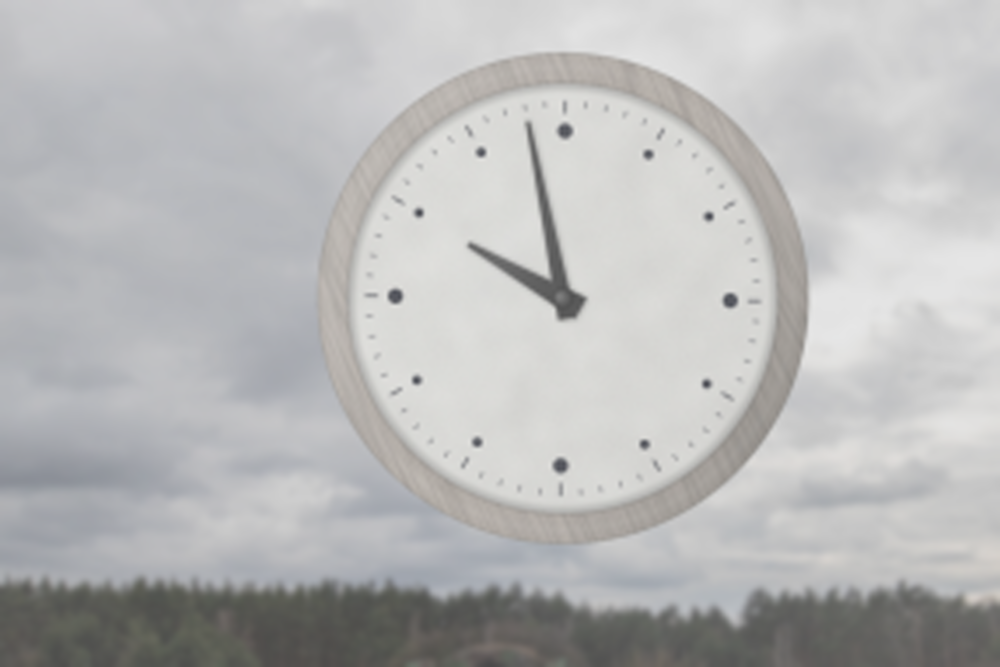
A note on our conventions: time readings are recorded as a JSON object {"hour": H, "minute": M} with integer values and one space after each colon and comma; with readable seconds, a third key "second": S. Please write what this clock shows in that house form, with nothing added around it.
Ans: {"hour": 9, "minute": 58}
